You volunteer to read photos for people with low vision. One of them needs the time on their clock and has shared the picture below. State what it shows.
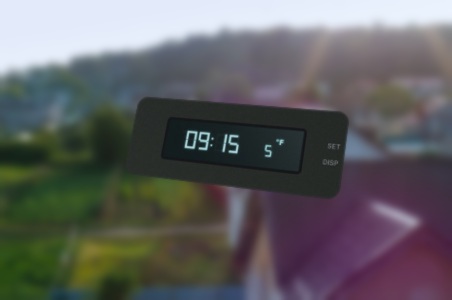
9:15
